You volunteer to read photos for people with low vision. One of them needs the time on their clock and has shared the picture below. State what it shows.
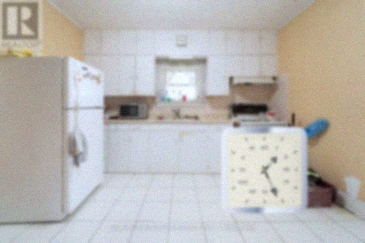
1:26
